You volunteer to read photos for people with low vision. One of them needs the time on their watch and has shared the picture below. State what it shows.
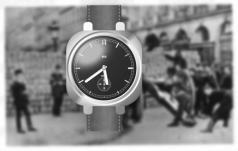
5:39
